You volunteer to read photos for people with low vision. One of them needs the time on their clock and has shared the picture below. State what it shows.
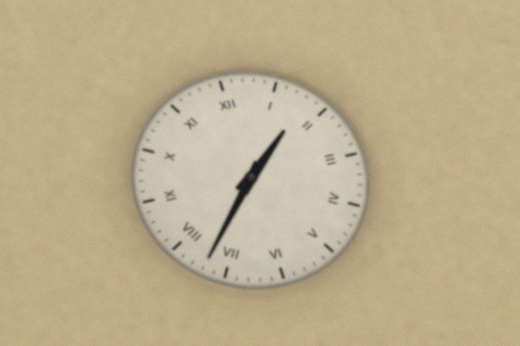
1:37
